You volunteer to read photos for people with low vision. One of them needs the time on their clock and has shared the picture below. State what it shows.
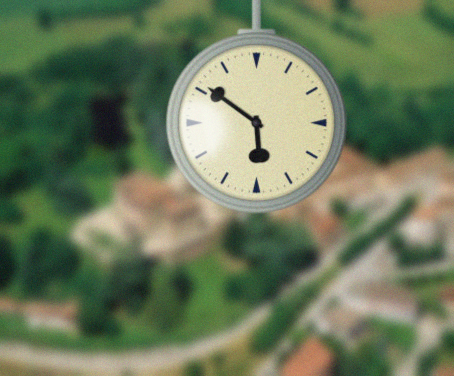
5:51
